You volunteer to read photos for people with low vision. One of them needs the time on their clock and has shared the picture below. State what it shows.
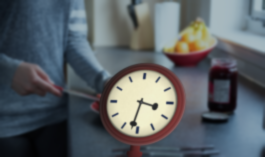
3:32
